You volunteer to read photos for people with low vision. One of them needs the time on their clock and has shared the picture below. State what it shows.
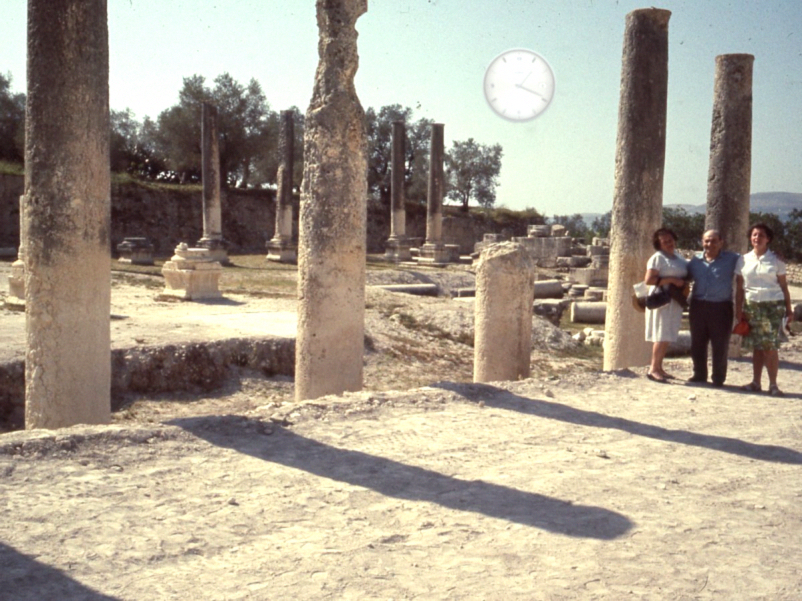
1:19
